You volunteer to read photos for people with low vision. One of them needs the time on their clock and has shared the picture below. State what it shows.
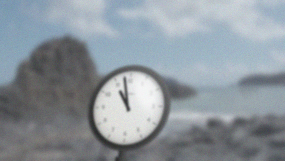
10:58
